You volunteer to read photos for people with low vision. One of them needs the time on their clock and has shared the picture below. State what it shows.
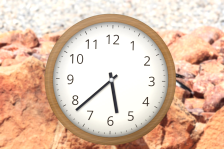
5:38
